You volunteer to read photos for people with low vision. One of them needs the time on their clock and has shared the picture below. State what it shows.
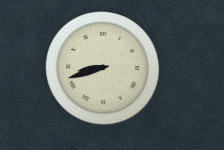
8:42
